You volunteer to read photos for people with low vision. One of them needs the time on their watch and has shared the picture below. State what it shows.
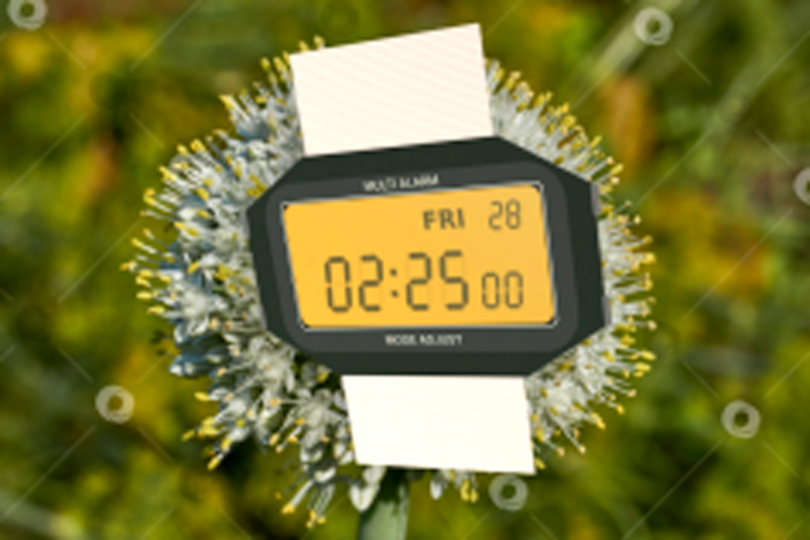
2:25:00
